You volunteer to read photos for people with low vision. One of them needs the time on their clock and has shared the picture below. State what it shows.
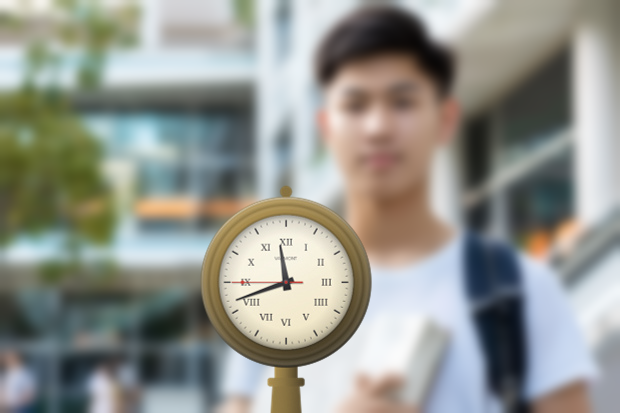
11:41:45
